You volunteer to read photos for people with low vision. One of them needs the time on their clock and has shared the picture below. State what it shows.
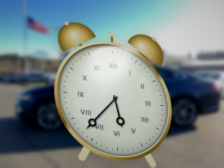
5:37
